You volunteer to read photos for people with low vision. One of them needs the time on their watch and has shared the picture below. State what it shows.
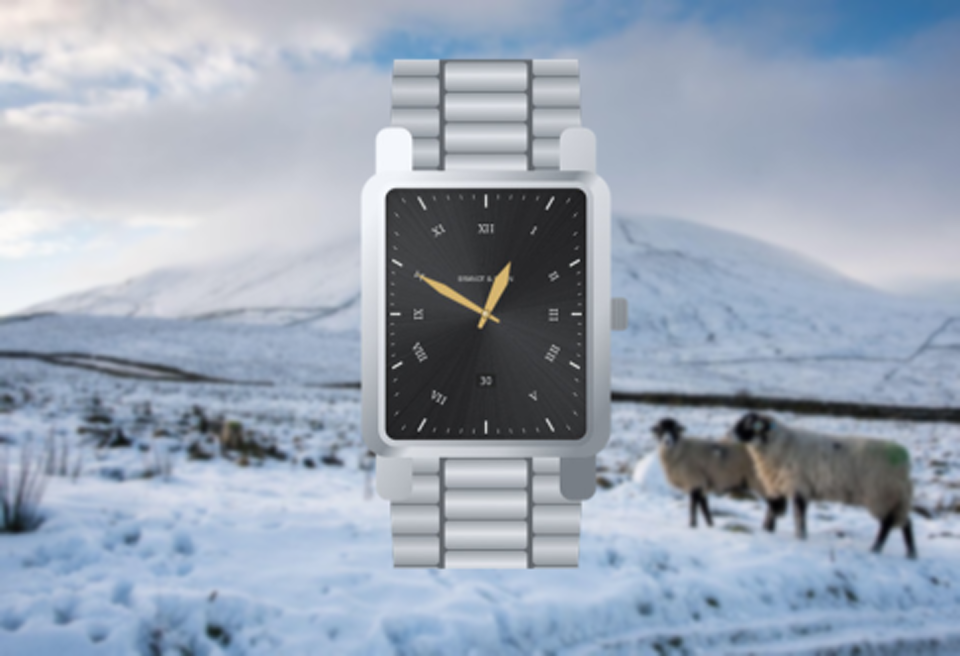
12:50
